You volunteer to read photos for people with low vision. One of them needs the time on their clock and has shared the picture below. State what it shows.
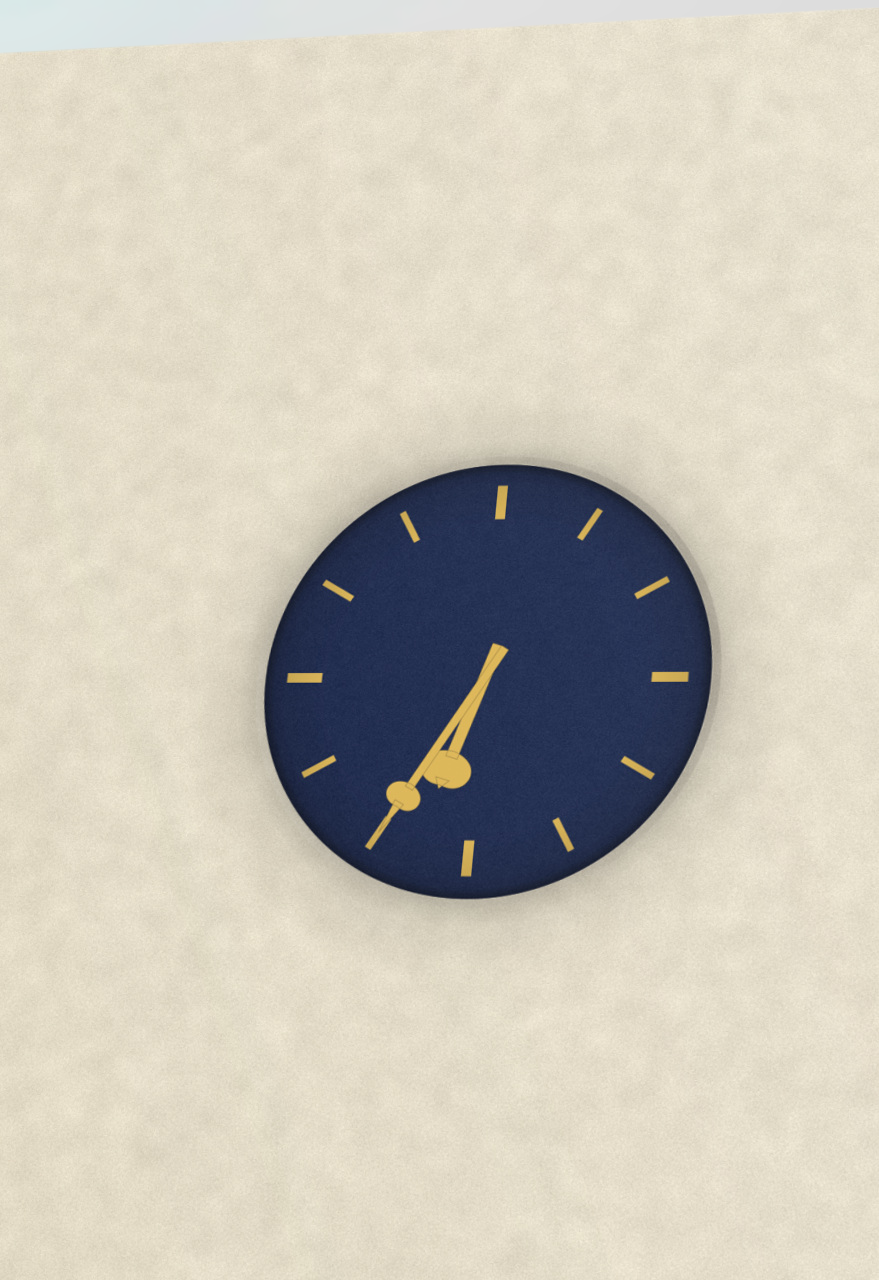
6:35
